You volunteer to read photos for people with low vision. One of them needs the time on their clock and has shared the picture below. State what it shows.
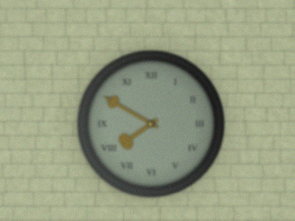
7:50
